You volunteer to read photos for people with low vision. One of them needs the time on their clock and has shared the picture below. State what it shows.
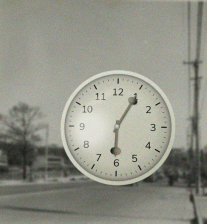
6:05
